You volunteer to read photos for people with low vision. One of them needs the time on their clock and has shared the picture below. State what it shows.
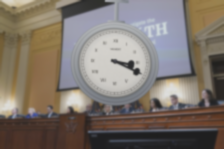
3:19
